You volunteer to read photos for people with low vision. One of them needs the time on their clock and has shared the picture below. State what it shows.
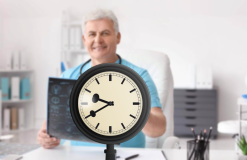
9:40
